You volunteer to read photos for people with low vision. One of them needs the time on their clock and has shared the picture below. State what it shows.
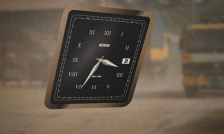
3:34
